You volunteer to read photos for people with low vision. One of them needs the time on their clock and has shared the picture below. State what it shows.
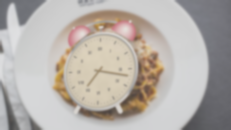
7:17
